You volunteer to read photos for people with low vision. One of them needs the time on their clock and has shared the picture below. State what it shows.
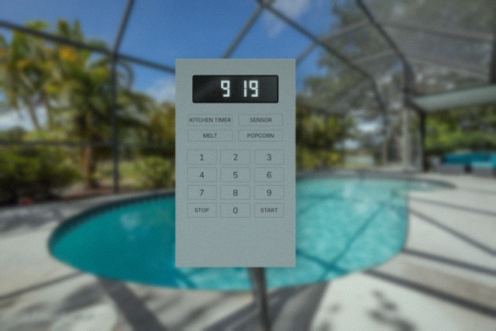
9:19
